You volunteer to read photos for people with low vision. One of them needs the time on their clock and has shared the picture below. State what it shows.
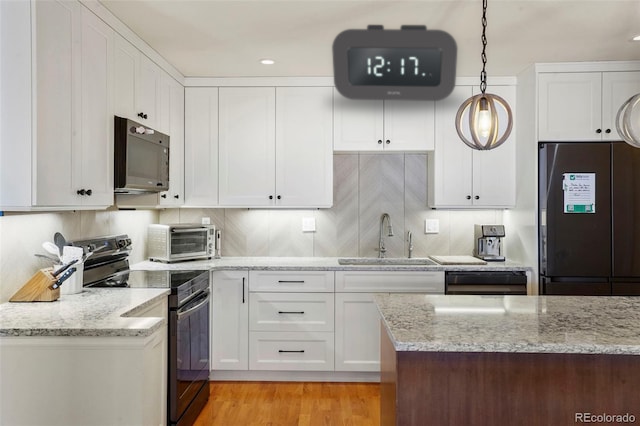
12:17
